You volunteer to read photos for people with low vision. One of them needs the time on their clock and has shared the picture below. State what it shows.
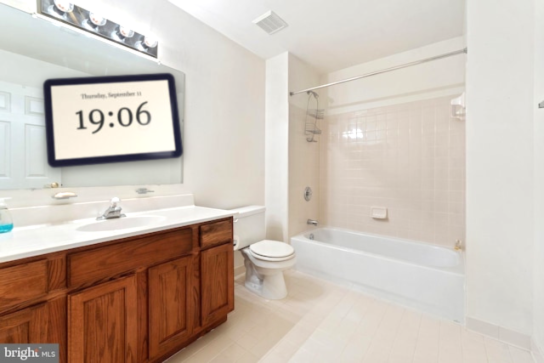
19:06
